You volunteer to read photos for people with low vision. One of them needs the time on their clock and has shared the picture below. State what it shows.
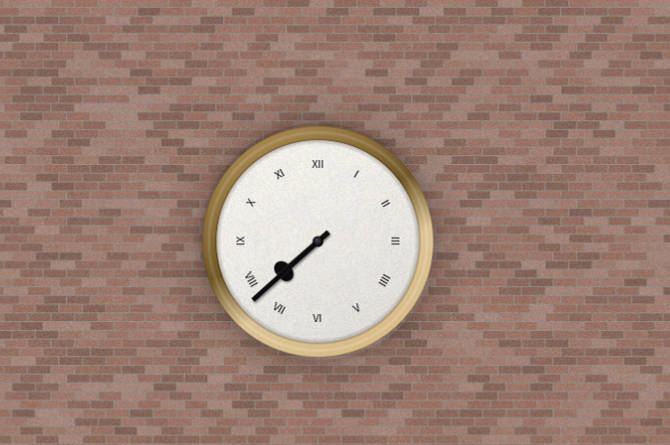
7:38
